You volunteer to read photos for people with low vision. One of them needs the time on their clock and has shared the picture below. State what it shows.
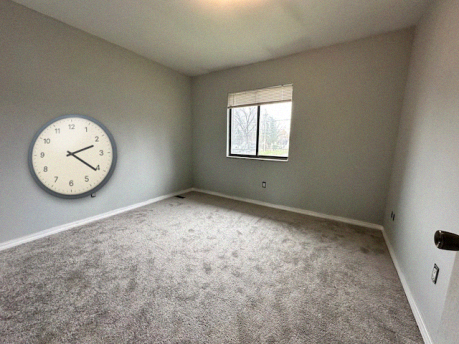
2:21
